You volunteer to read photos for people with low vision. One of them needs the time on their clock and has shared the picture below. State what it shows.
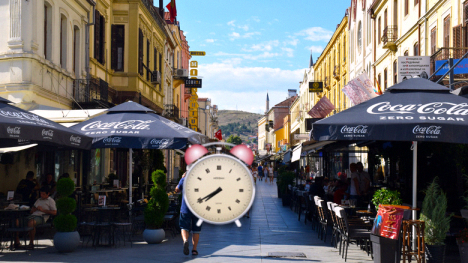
7:40
